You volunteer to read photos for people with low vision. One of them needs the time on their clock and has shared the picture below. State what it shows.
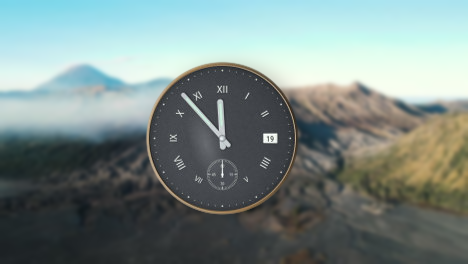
11:53
